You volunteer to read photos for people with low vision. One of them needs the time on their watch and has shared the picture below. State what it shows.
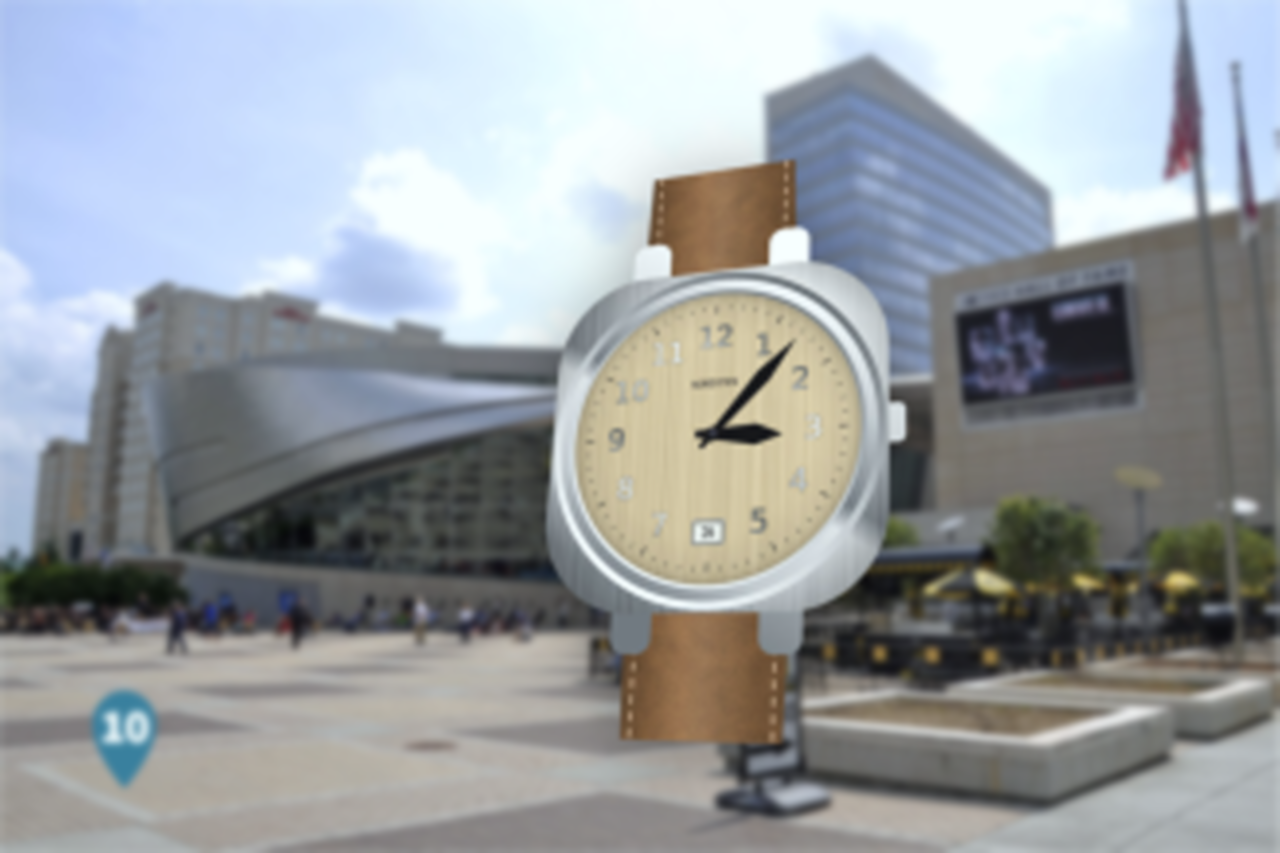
3:07
